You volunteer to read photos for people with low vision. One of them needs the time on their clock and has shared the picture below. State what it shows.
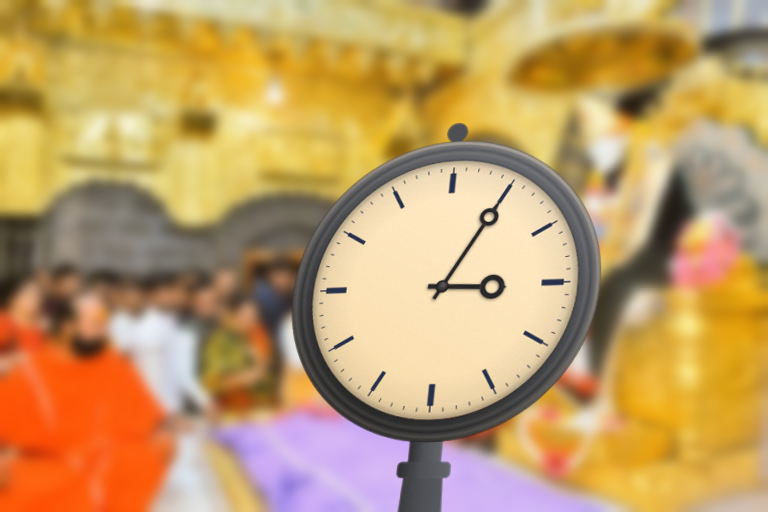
3:05
